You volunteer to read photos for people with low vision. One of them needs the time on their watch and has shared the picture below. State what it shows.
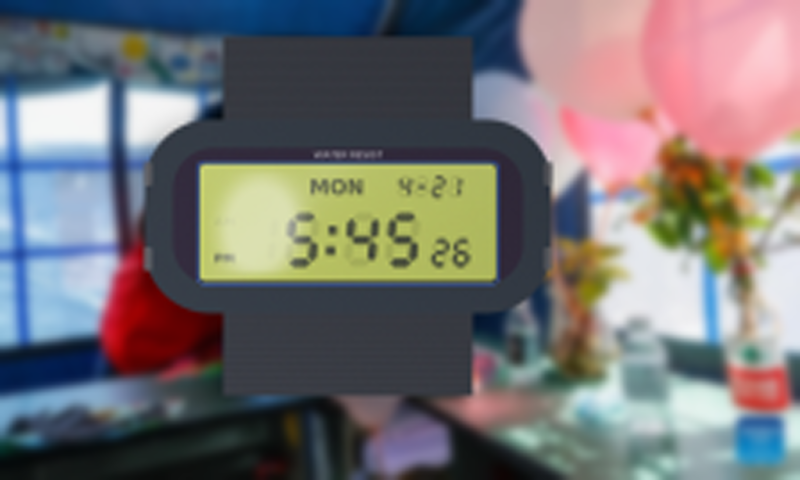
5:45:26
